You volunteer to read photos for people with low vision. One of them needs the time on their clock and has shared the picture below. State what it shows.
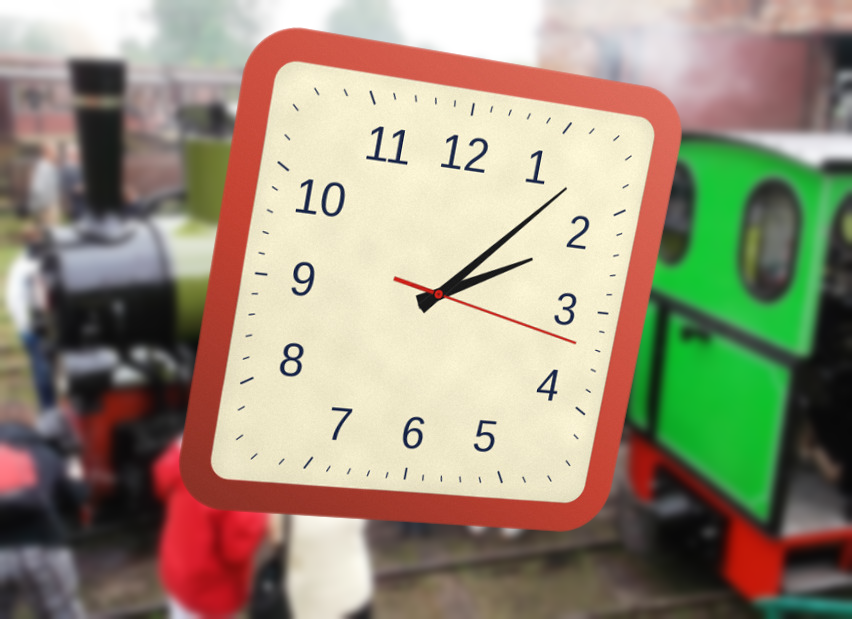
2:07:17
